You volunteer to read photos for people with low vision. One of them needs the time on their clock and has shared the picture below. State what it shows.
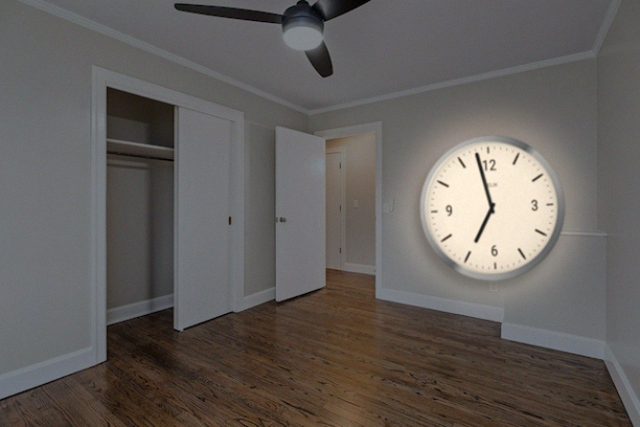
6:58
